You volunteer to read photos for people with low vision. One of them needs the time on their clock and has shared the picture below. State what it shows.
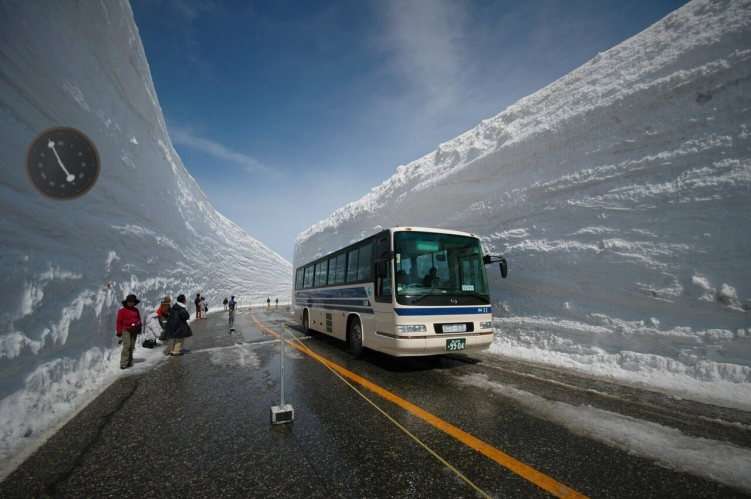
4:56
